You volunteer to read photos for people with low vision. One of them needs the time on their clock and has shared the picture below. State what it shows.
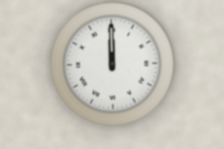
12:00
